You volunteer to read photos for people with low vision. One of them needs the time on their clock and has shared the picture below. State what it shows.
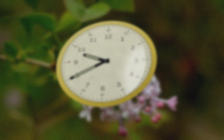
9:40
